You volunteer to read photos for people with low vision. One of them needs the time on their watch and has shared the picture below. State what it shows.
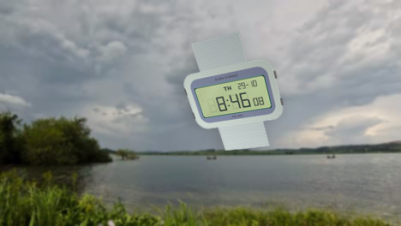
8:46:08
